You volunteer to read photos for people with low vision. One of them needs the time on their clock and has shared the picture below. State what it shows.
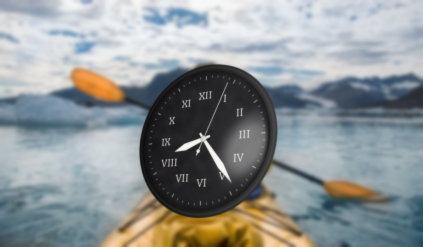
8:24:04
